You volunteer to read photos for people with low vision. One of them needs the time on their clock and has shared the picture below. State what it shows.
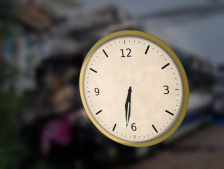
6:32
